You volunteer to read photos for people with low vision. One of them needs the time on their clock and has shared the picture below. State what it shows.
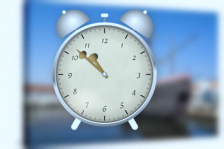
10:52
